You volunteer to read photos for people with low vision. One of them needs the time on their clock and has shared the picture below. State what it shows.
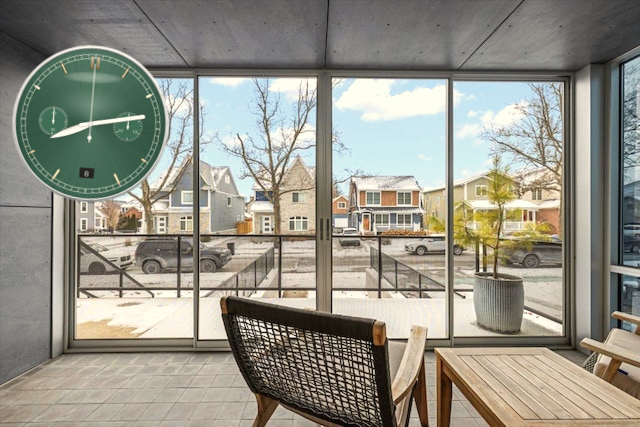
8:13
